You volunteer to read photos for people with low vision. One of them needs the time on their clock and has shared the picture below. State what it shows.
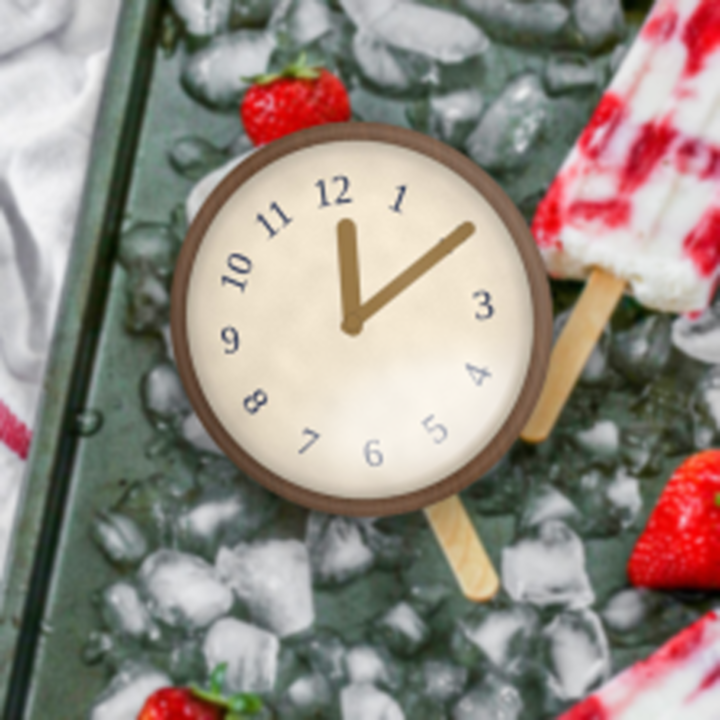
12:10
